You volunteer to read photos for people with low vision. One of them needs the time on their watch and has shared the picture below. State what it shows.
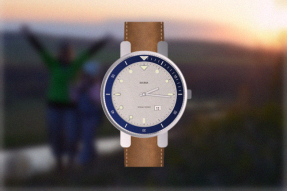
2:16
